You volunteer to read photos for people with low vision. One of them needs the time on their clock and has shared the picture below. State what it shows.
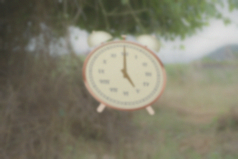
5:00
